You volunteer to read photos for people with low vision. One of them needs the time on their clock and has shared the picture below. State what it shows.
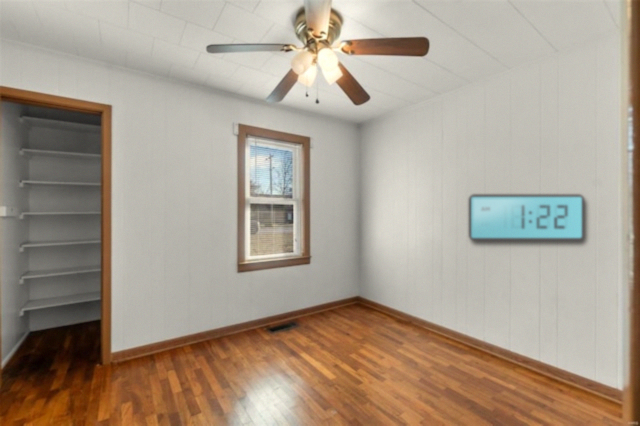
1:22
